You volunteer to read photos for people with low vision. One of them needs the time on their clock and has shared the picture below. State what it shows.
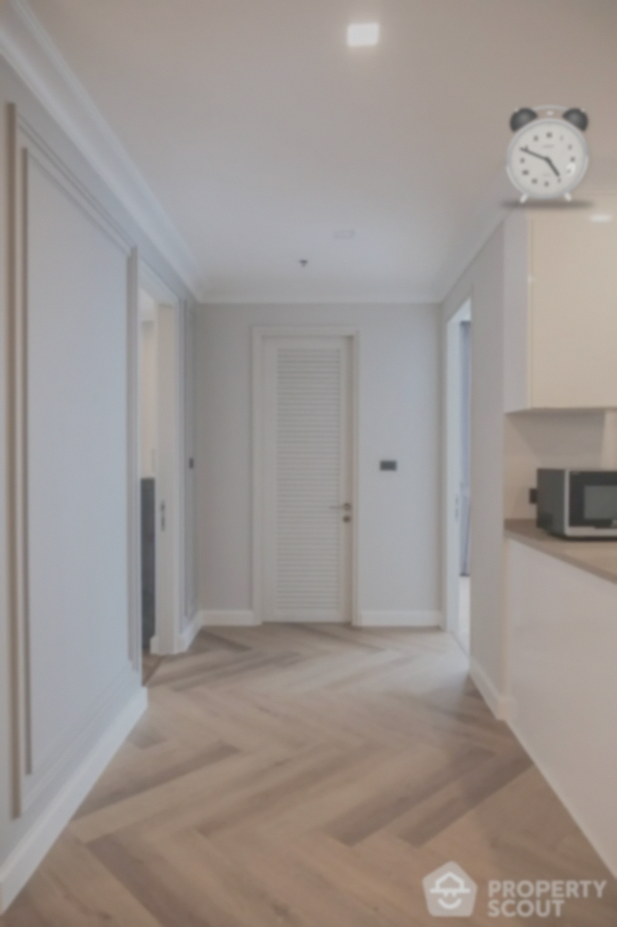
4:49
